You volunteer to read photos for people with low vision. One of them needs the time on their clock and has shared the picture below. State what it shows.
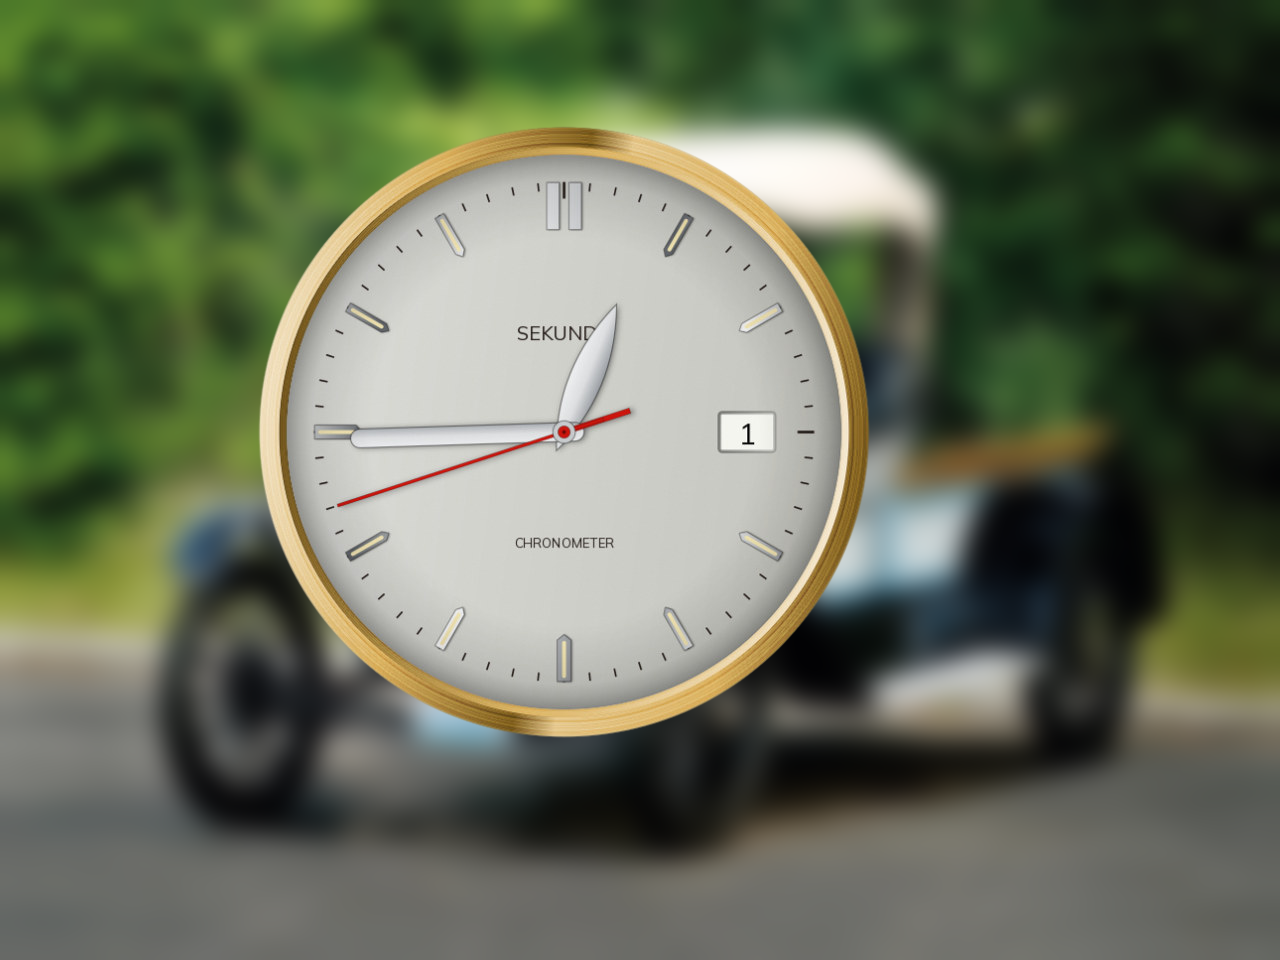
12:44:42
